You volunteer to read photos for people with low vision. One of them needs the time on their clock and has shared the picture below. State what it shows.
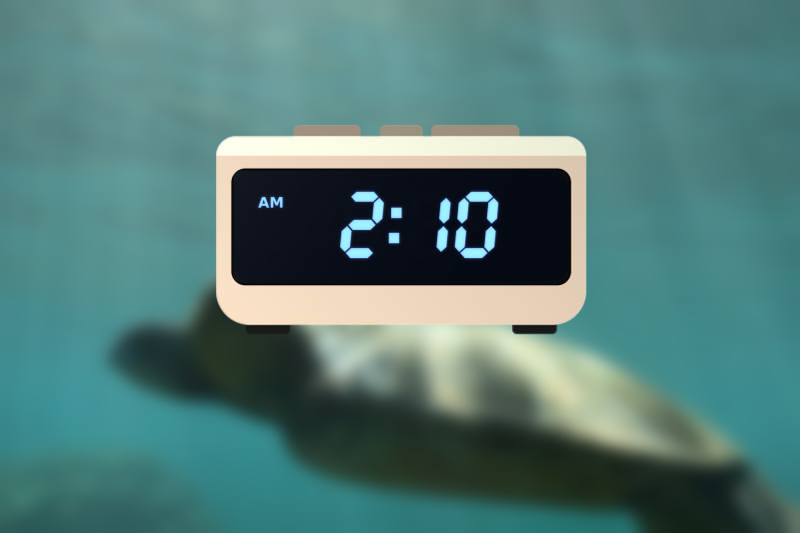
2:10
